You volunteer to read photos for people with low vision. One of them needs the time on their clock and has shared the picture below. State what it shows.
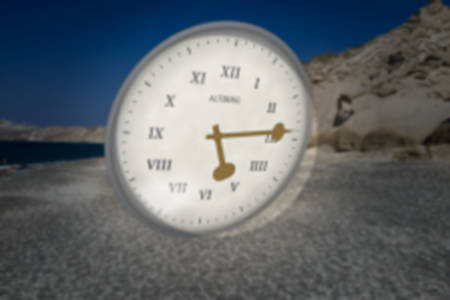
5:14
